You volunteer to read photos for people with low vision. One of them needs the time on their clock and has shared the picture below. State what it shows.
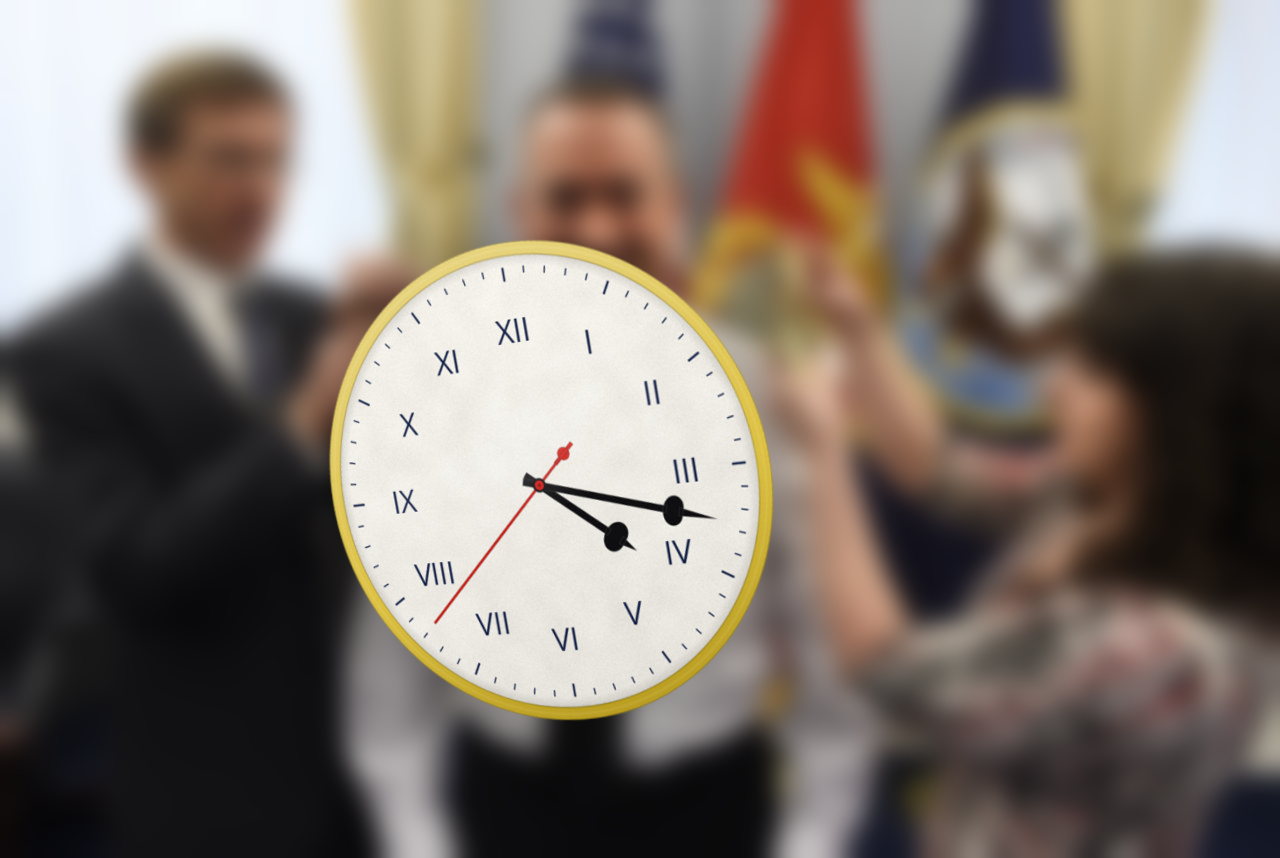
4:17:38
